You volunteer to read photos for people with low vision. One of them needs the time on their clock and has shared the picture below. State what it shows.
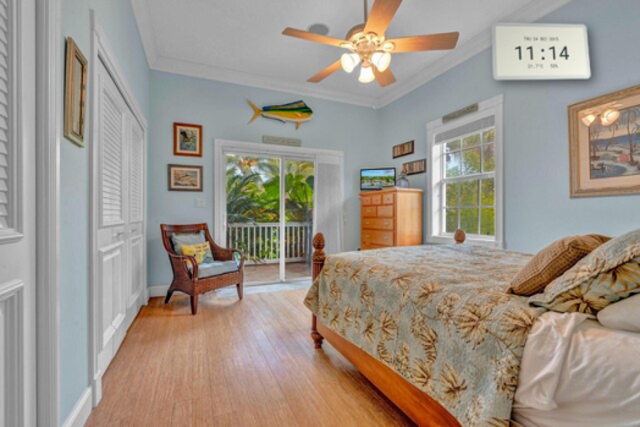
11:14
